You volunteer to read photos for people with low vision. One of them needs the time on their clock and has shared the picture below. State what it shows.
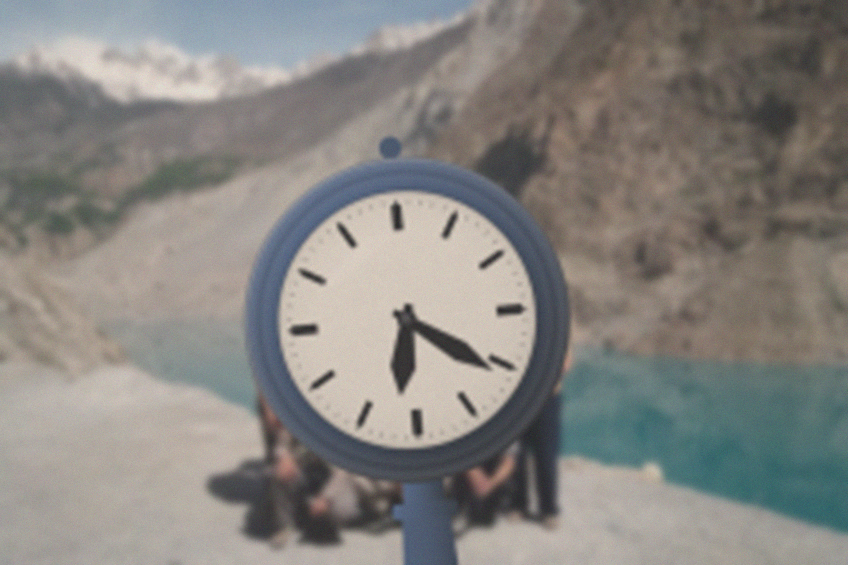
6:21
